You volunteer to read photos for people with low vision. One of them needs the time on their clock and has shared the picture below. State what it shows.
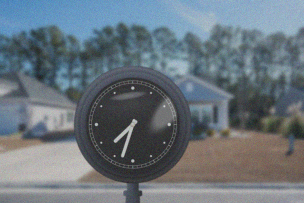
7:33
